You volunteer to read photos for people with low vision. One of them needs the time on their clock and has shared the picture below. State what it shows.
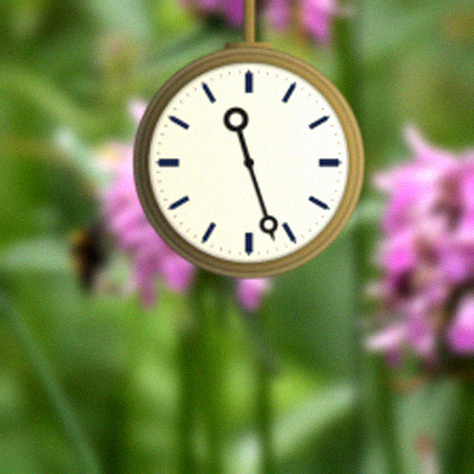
11:27
